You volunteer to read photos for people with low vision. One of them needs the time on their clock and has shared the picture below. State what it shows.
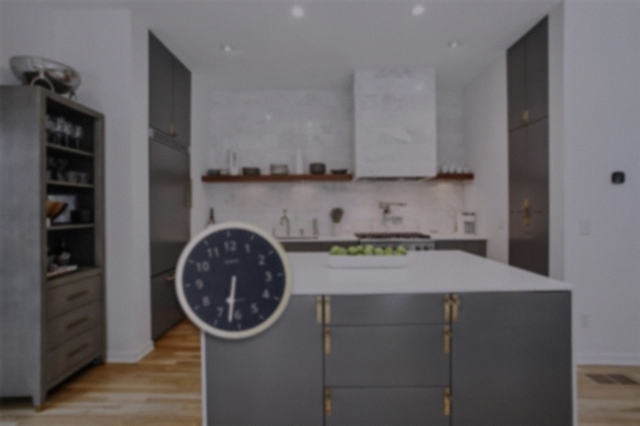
6:32
